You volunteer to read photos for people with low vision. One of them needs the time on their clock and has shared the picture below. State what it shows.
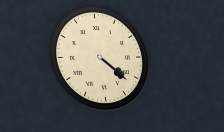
4:22
